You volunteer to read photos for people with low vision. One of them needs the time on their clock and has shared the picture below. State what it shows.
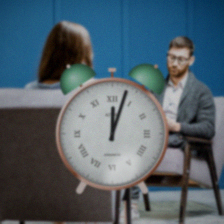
12:03
